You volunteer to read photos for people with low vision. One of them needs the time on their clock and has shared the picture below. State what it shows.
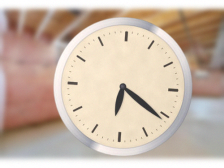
6:21
